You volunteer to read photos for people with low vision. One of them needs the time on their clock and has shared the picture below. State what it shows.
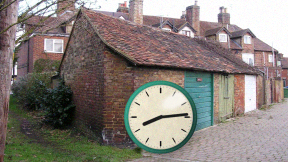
8:14
